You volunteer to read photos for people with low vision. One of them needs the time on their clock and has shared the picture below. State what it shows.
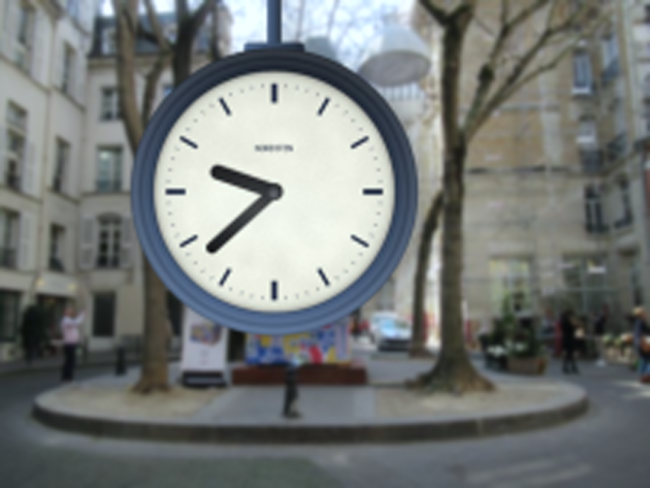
9:38
